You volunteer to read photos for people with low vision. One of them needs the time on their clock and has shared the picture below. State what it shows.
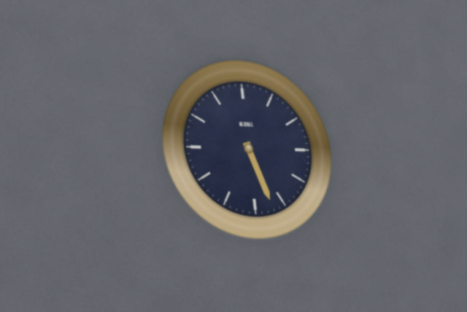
5:27
